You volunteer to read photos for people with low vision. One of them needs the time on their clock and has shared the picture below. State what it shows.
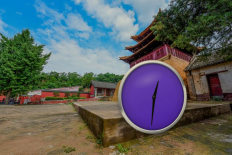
12:31
